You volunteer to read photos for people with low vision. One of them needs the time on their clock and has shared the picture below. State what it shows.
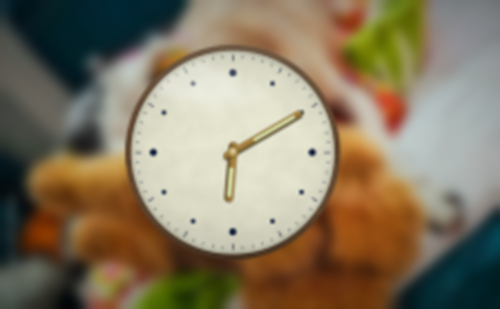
6:10
